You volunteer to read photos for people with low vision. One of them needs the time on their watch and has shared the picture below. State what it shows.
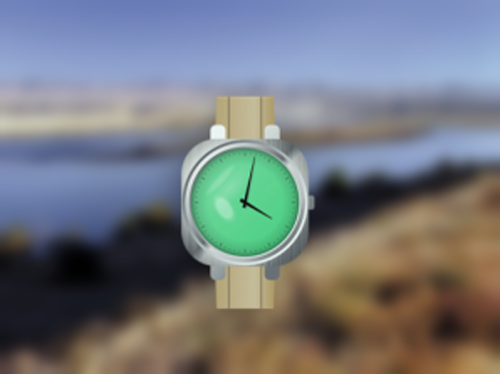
4:02
